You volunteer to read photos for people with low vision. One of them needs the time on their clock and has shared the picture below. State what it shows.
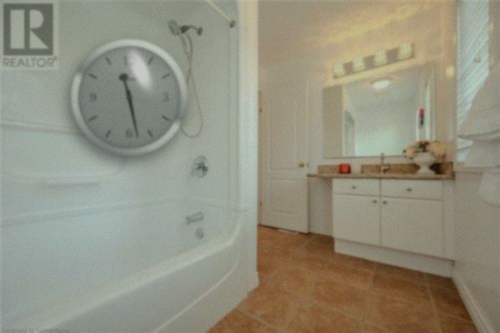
11:28
